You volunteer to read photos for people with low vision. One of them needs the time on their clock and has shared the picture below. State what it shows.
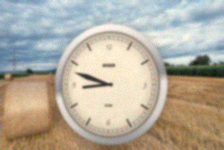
8:48
